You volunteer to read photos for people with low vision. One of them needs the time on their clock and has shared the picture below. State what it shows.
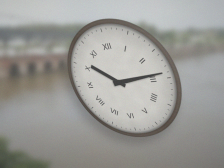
10:14
